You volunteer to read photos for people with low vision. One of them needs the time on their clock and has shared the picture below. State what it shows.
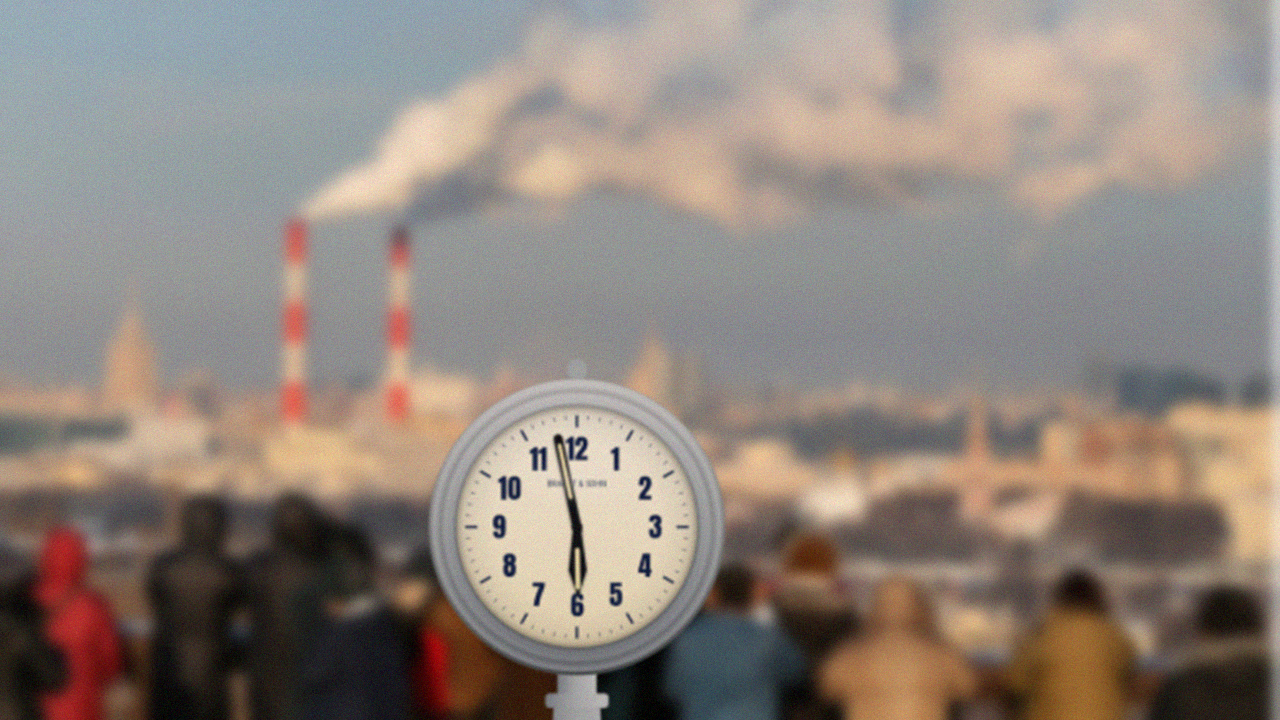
5:58
